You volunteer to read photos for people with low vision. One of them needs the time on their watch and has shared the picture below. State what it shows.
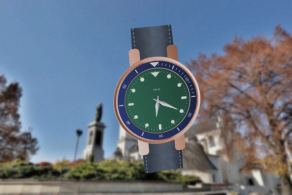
6:20
